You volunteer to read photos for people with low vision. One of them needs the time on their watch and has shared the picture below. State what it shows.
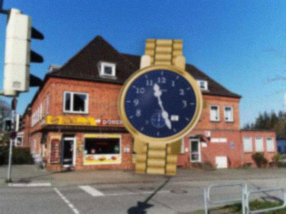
11:26
